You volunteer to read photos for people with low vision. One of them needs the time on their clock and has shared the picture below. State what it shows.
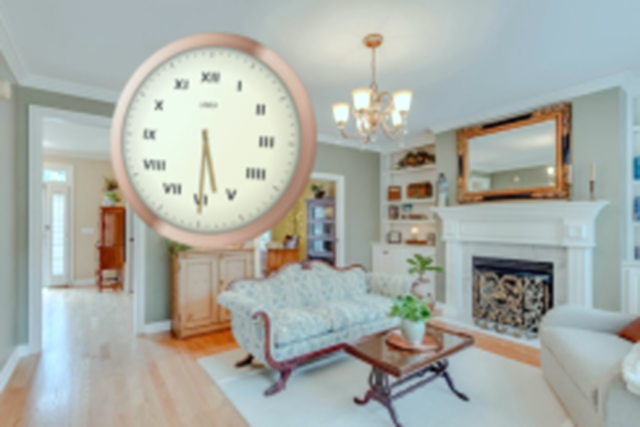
5:30
